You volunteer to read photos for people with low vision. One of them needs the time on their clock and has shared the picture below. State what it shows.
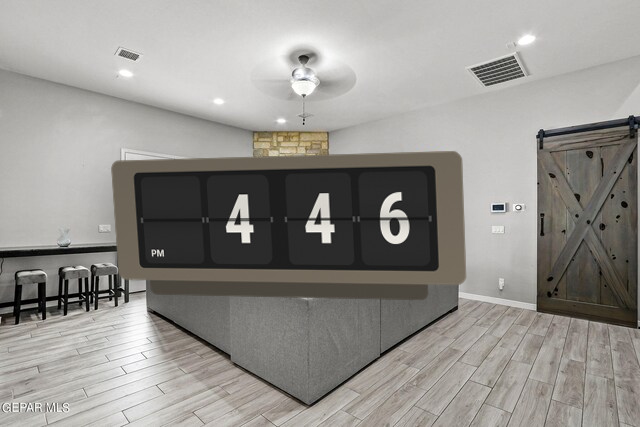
4:46
